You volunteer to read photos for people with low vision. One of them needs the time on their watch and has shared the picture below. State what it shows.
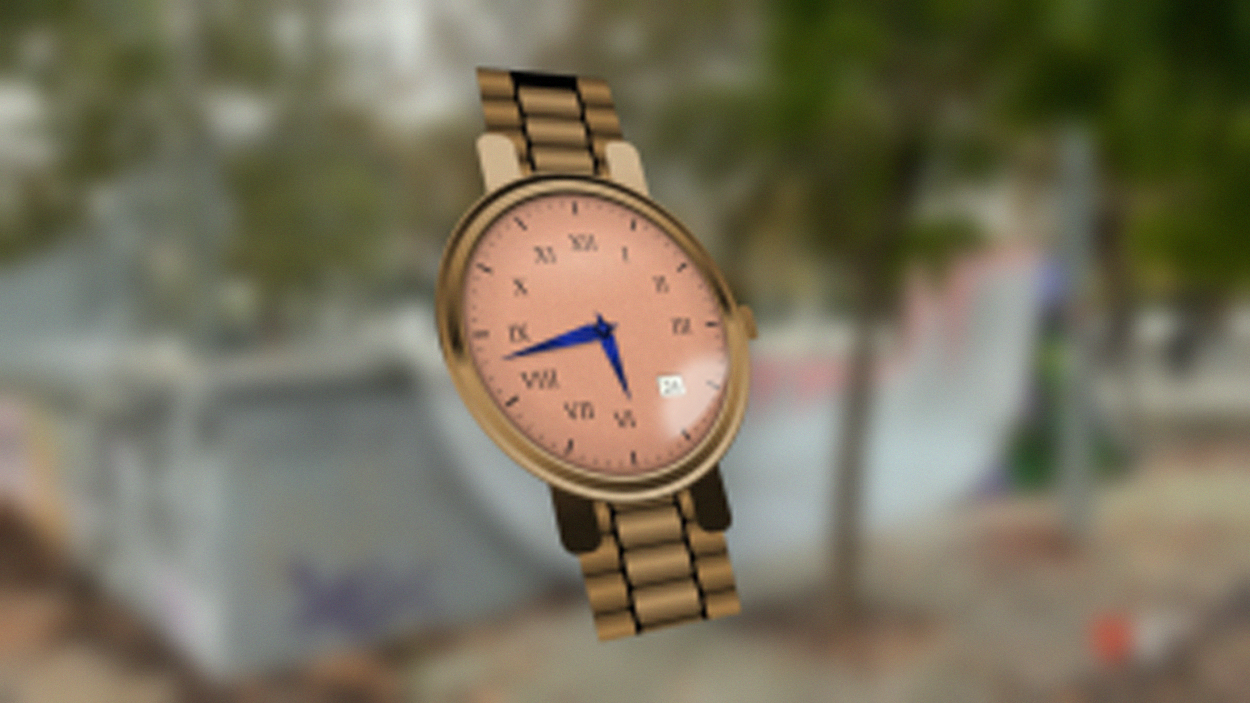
5:43
